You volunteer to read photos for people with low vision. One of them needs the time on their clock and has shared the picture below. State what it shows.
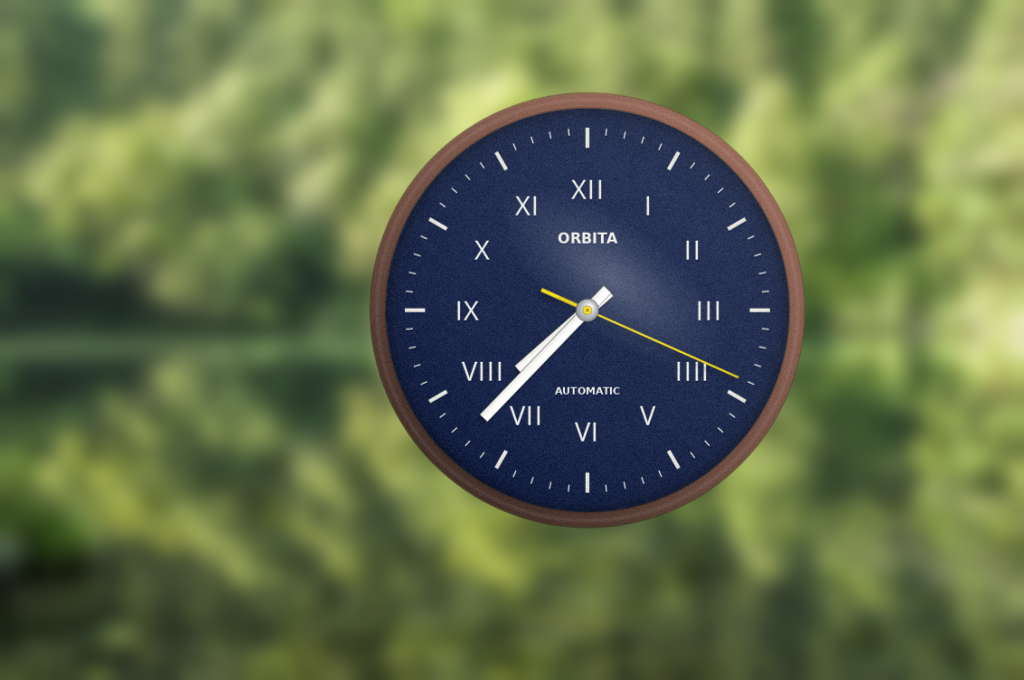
7:37:19
